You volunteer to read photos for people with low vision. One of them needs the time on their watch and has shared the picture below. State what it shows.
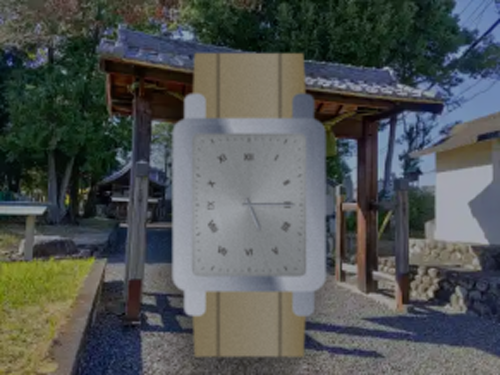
5:15
